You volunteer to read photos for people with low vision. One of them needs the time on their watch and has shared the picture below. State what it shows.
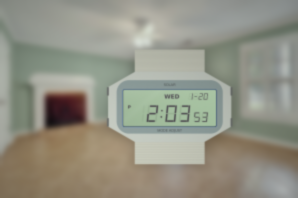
2:03:53
